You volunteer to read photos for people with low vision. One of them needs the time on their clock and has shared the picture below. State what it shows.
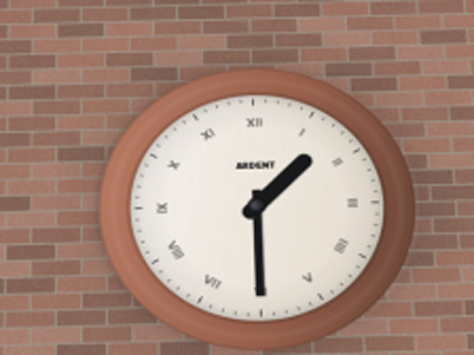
1:30
